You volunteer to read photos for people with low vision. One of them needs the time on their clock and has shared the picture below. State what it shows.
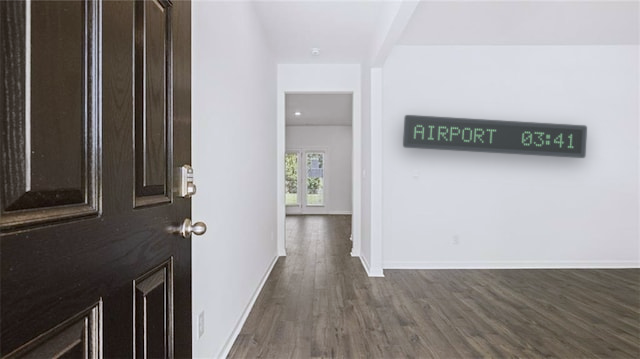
3:41
